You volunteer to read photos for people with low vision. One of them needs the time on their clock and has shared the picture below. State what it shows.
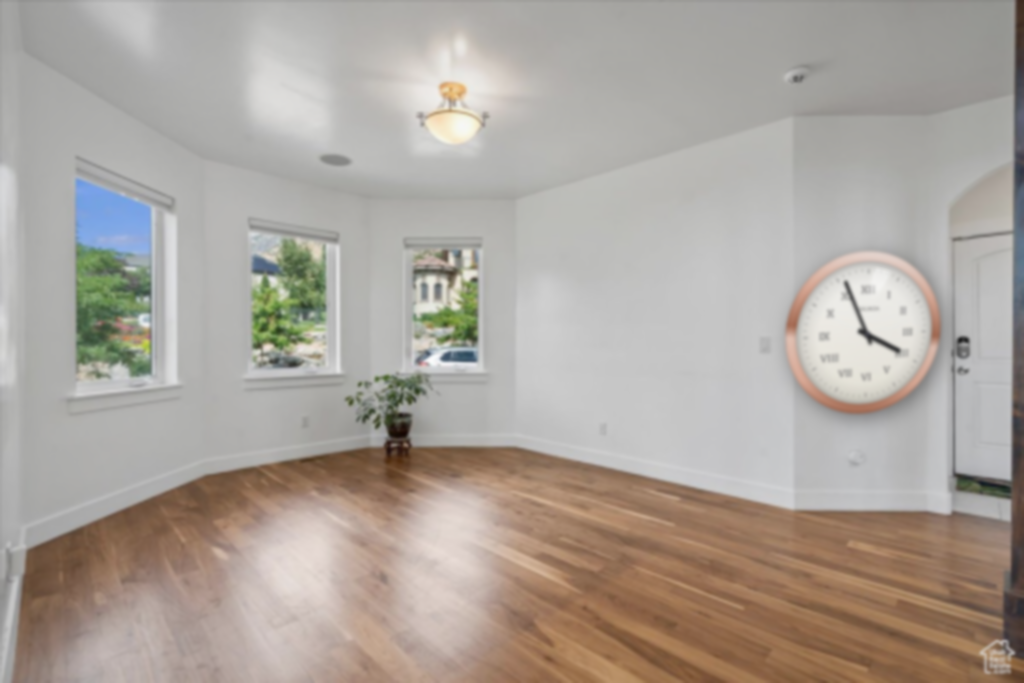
3:56
